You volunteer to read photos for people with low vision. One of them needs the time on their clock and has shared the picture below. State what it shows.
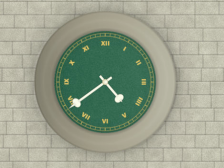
4:39
